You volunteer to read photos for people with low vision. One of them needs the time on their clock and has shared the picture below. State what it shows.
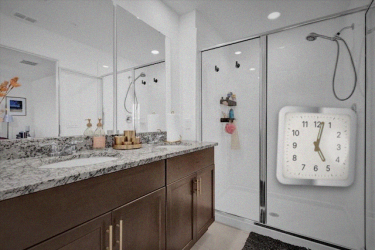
5:02
